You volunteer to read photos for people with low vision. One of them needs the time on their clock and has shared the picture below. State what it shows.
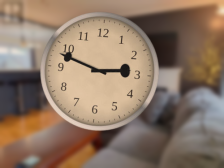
2:48
